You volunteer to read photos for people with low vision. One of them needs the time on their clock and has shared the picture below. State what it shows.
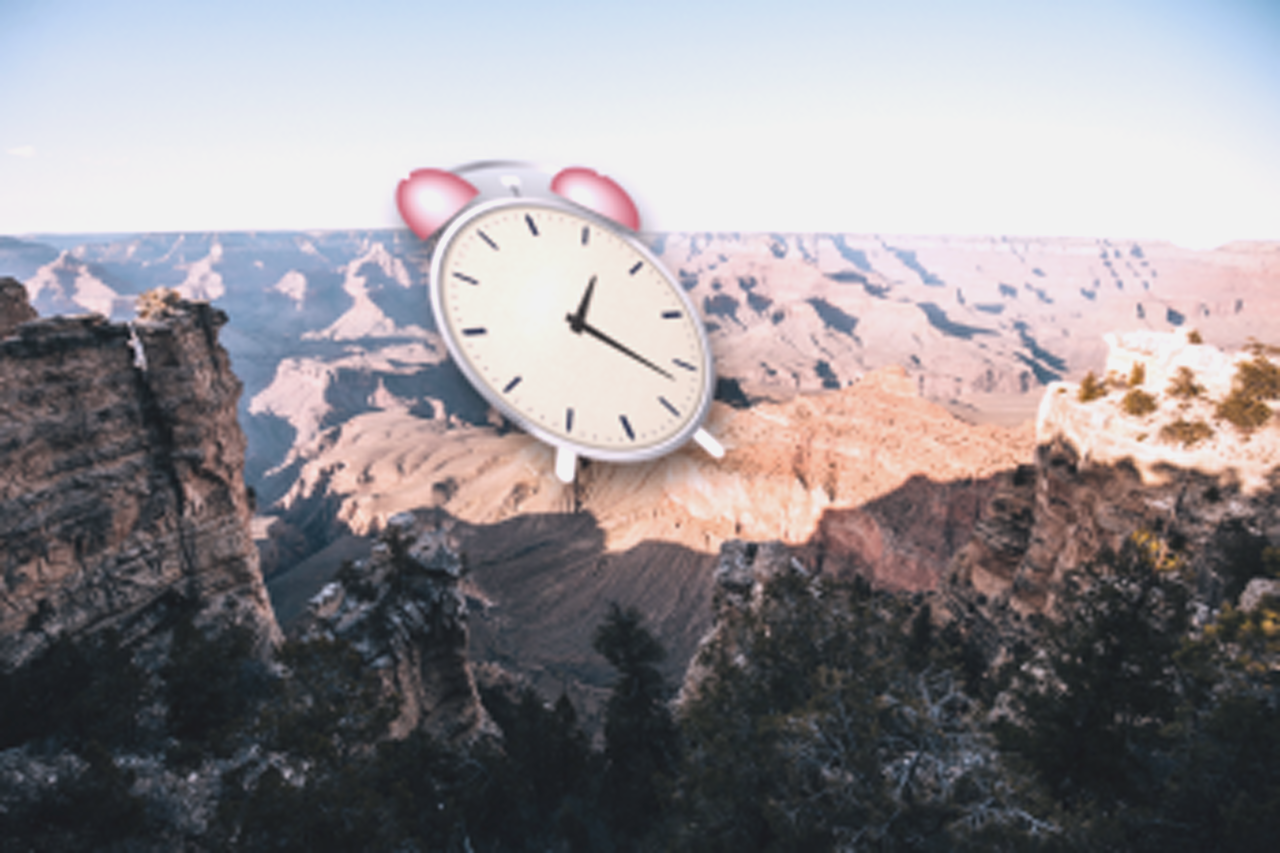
1:22
